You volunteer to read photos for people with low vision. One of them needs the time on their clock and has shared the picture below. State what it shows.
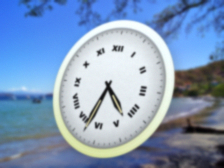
4:33
